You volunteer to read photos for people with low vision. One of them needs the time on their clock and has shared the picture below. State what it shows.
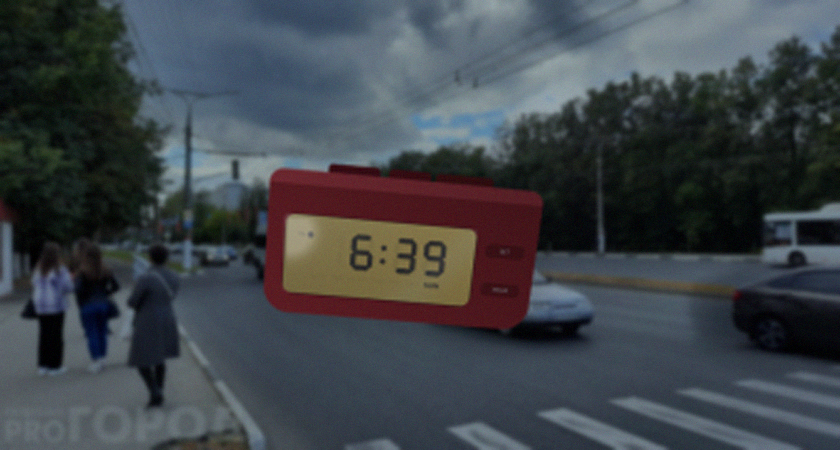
6:39
